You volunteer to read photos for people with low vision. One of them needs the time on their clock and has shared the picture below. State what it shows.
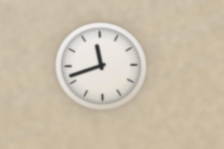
11:42
